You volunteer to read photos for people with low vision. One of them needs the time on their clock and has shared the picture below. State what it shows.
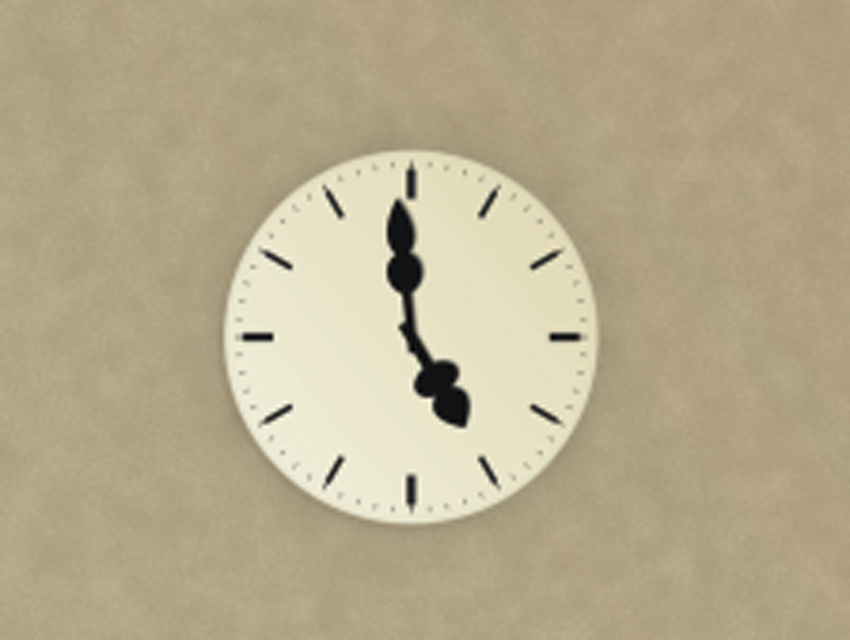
4:59
